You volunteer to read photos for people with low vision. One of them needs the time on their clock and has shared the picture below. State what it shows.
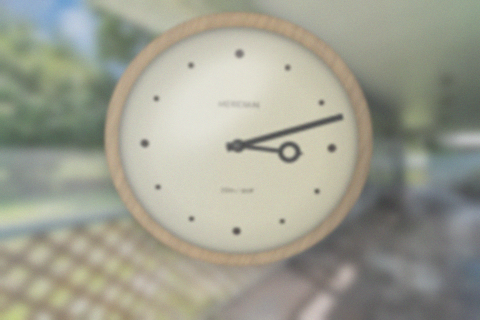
3:12
